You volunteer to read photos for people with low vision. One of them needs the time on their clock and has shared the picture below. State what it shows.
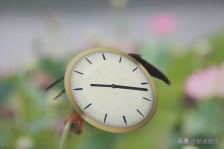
9:17
